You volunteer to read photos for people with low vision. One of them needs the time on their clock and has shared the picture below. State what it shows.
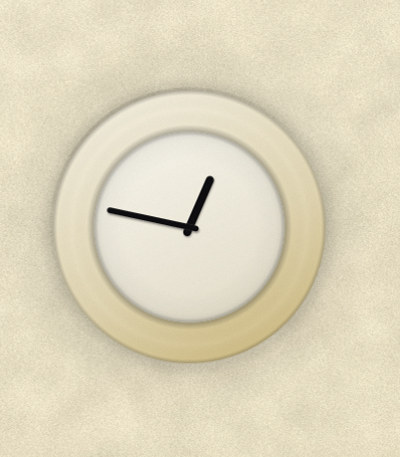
12:47
